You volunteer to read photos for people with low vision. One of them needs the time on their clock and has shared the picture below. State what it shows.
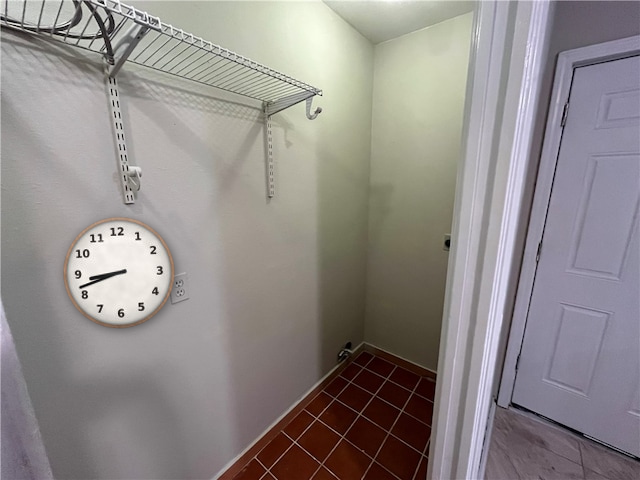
8:42
